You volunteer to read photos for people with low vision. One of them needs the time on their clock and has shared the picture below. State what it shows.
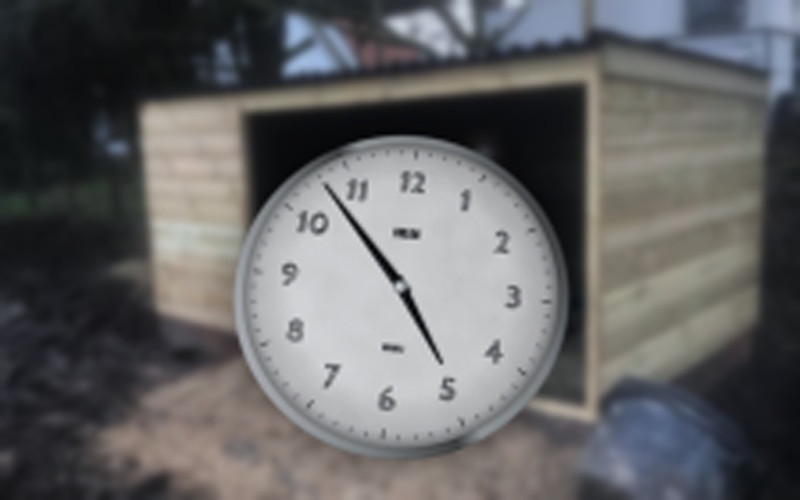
4:53
